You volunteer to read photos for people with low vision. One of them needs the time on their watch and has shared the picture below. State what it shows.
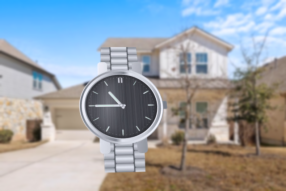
10:45
